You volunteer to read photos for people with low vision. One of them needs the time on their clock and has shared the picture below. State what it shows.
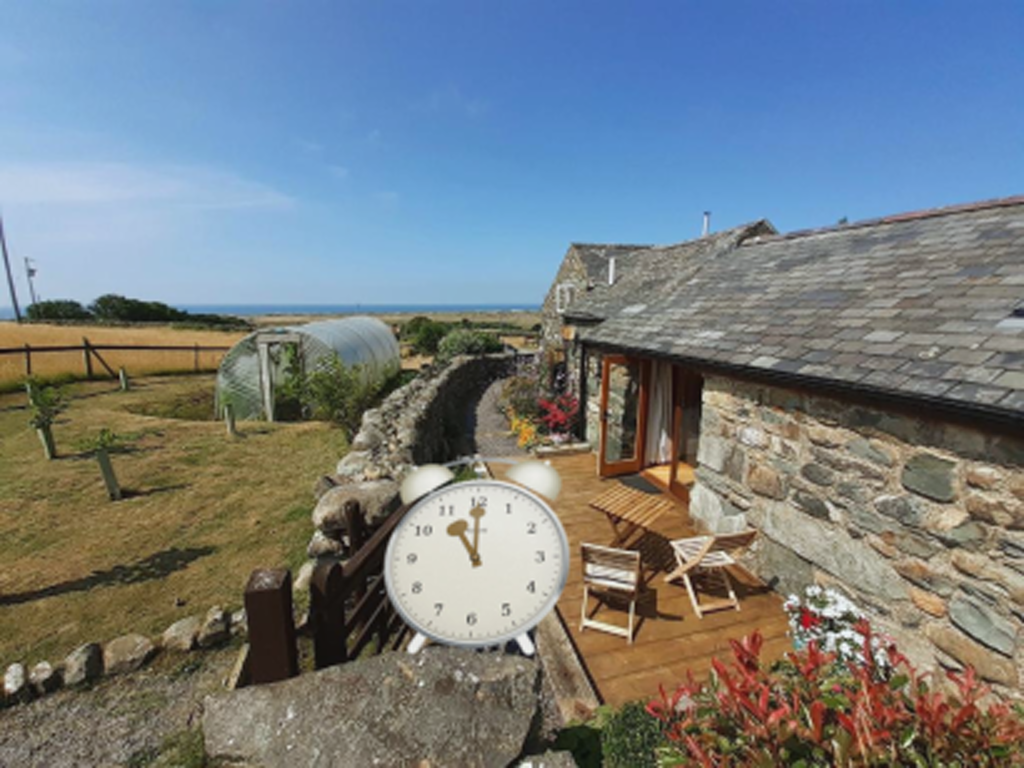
11:00
